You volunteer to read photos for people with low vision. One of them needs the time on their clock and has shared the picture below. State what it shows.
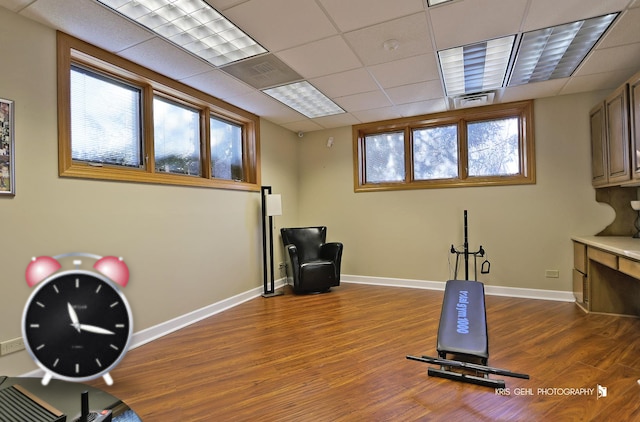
11:17
